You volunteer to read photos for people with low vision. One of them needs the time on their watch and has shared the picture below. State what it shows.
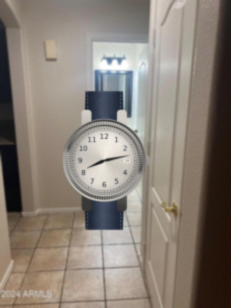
8:13
